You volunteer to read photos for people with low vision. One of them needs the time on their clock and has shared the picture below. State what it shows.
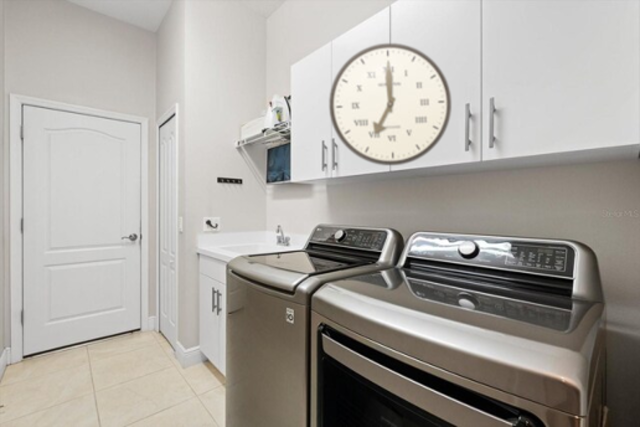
7:00
